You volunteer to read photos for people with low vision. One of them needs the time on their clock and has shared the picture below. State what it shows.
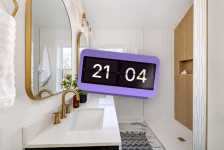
21:04
